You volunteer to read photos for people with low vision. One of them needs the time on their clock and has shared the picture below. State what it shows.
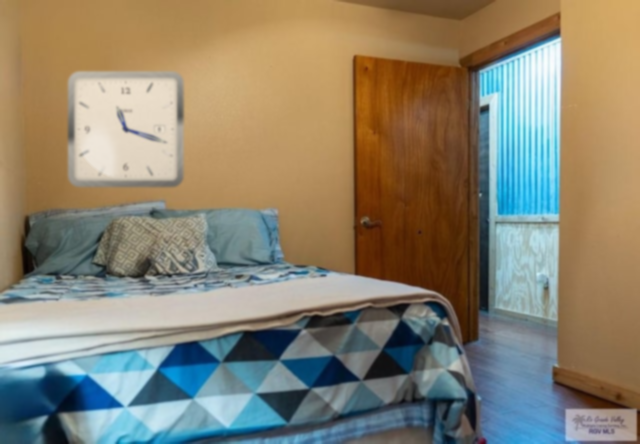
11:18
